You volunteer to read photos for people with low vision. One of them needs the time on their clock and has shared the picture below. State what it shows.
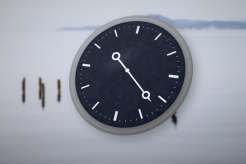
10:22
